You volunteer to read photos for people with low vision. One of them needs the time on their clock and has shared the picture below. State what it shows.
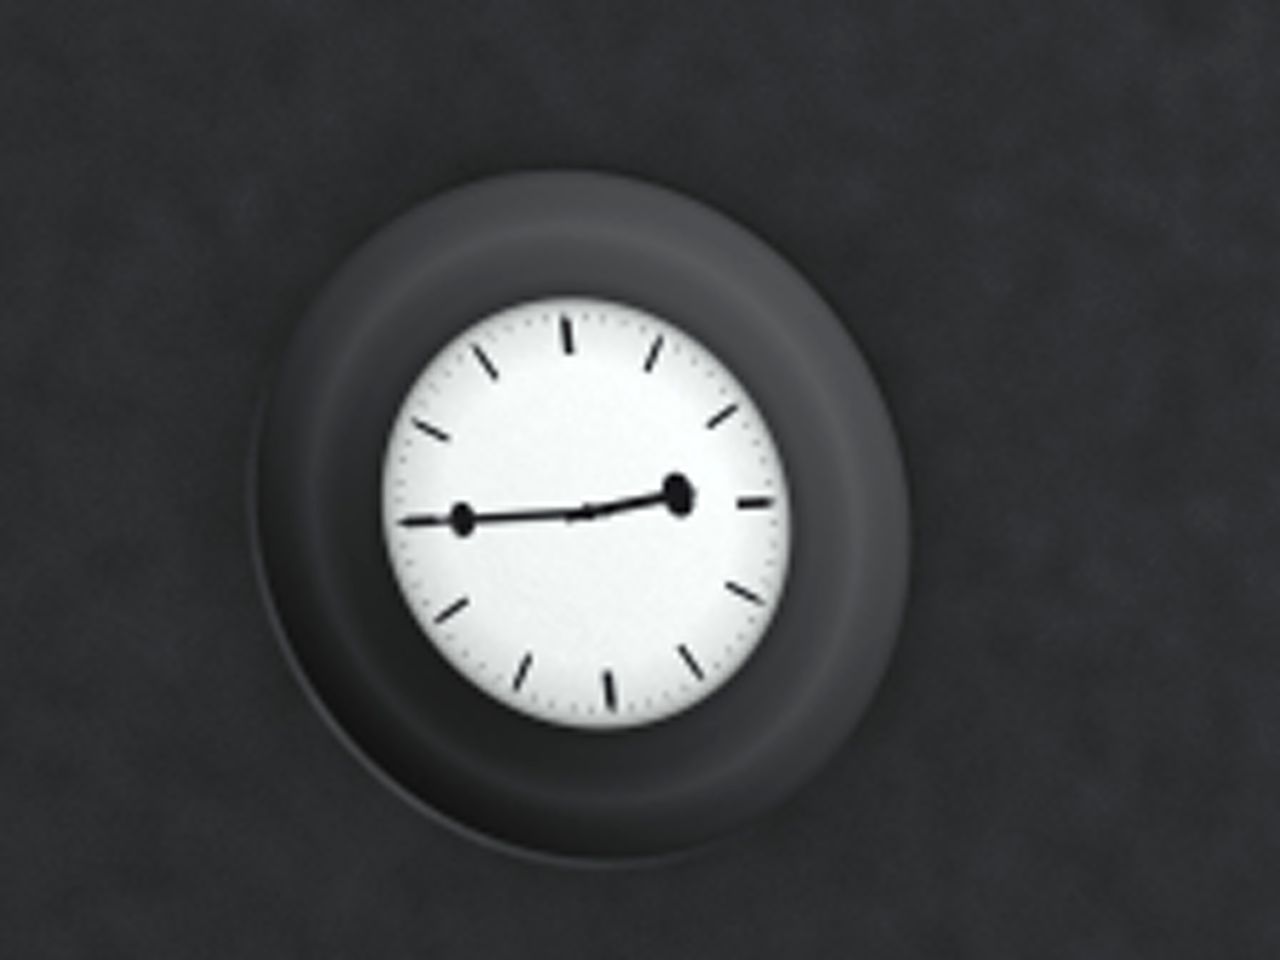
2:45
